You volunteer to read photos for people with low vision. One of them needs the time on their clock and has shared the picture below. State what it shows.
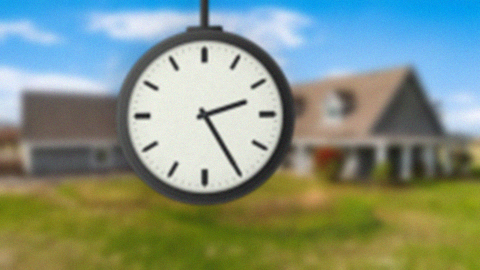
2:25
